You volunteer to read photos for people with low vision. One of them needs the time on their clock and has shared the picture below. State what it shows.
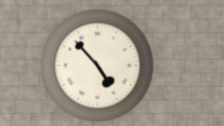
4:53
